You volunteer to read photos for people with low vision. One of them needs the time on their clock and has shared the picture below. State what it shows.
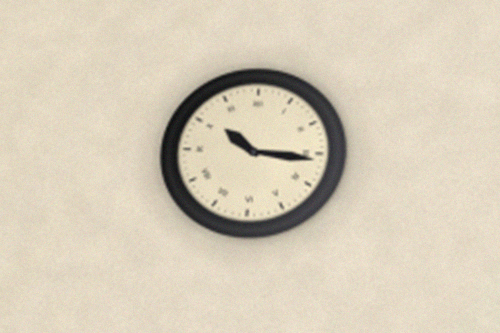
10:16
